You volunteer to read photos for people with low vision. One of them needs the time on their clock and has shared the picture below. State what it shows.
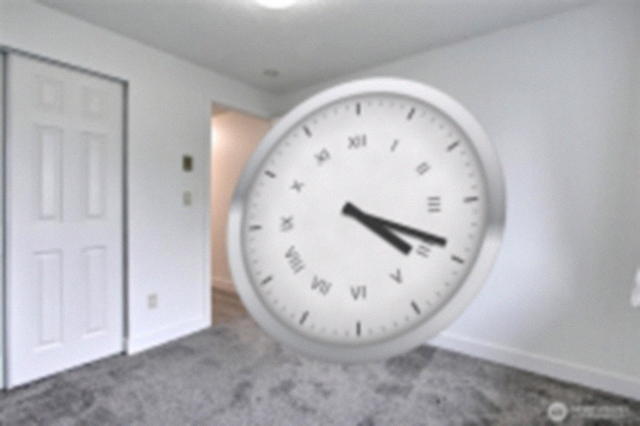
4:19
